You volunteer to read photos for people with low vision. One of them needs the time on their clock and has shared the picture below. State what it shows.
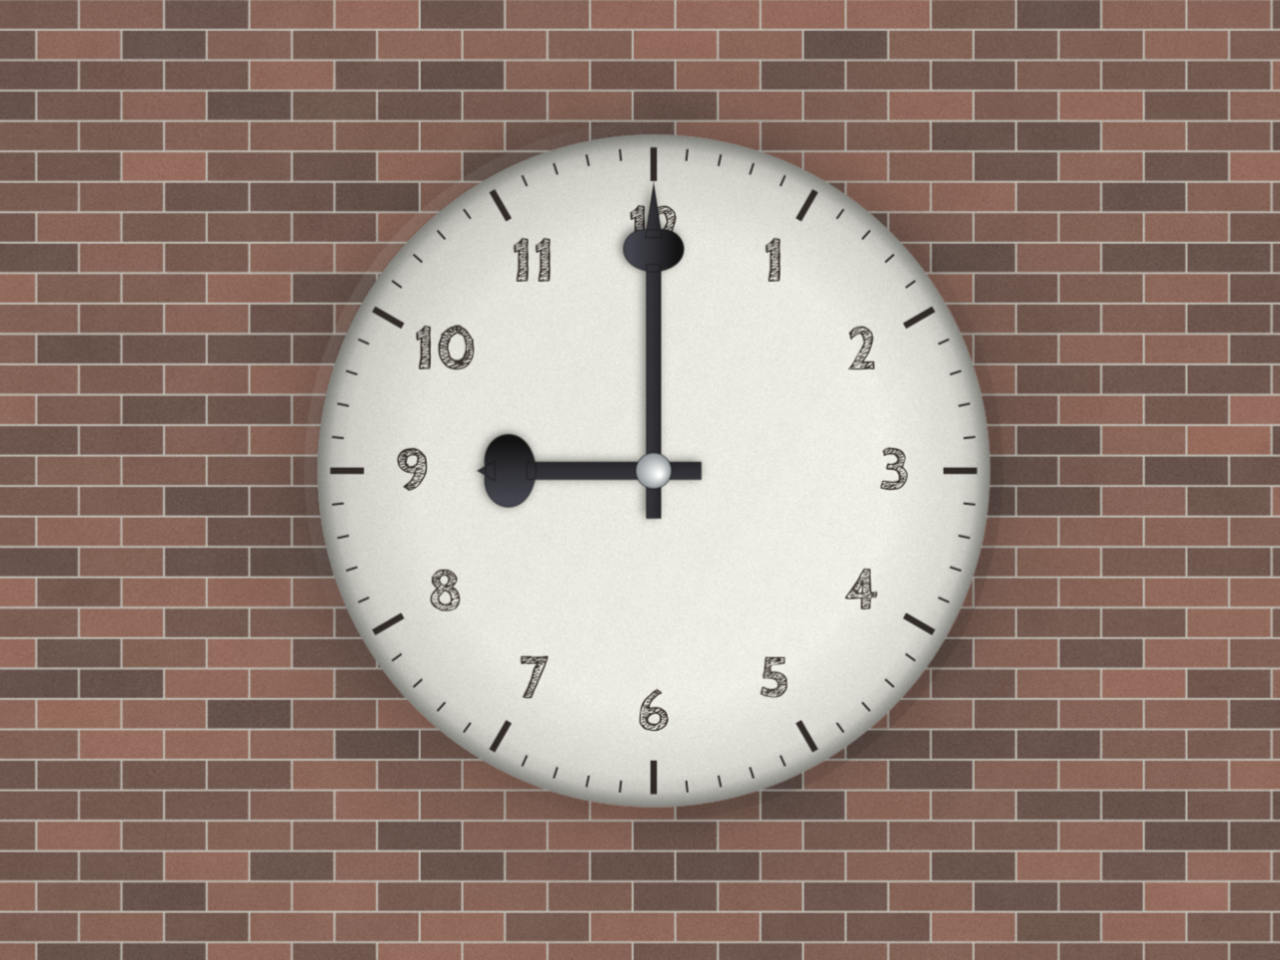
9:00
